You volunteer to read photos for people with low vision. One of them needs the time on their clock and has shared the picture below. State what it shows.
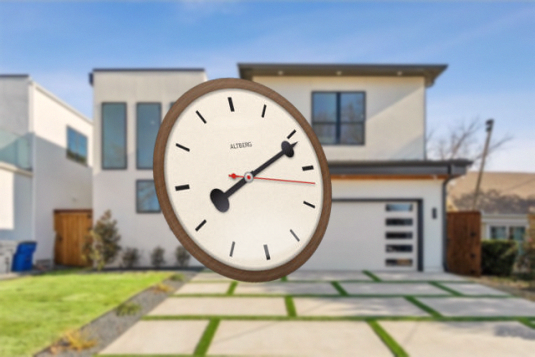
8:11:17
